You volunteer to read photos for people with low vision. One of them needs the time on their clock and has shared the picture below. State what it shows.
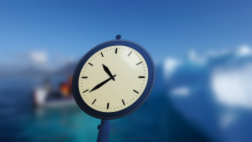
10:39
